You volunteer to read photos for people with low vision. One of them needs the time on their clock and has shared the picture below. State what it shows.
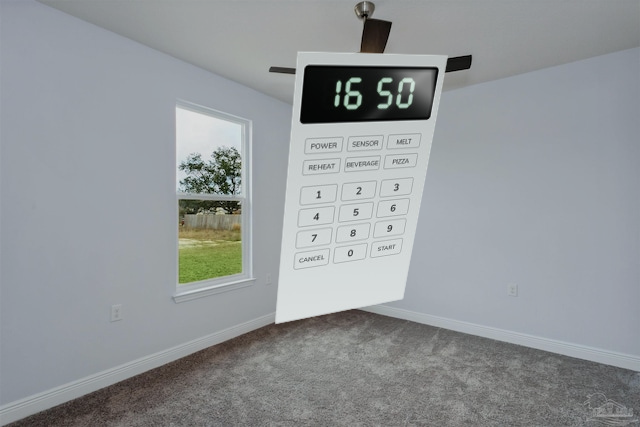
16:50
